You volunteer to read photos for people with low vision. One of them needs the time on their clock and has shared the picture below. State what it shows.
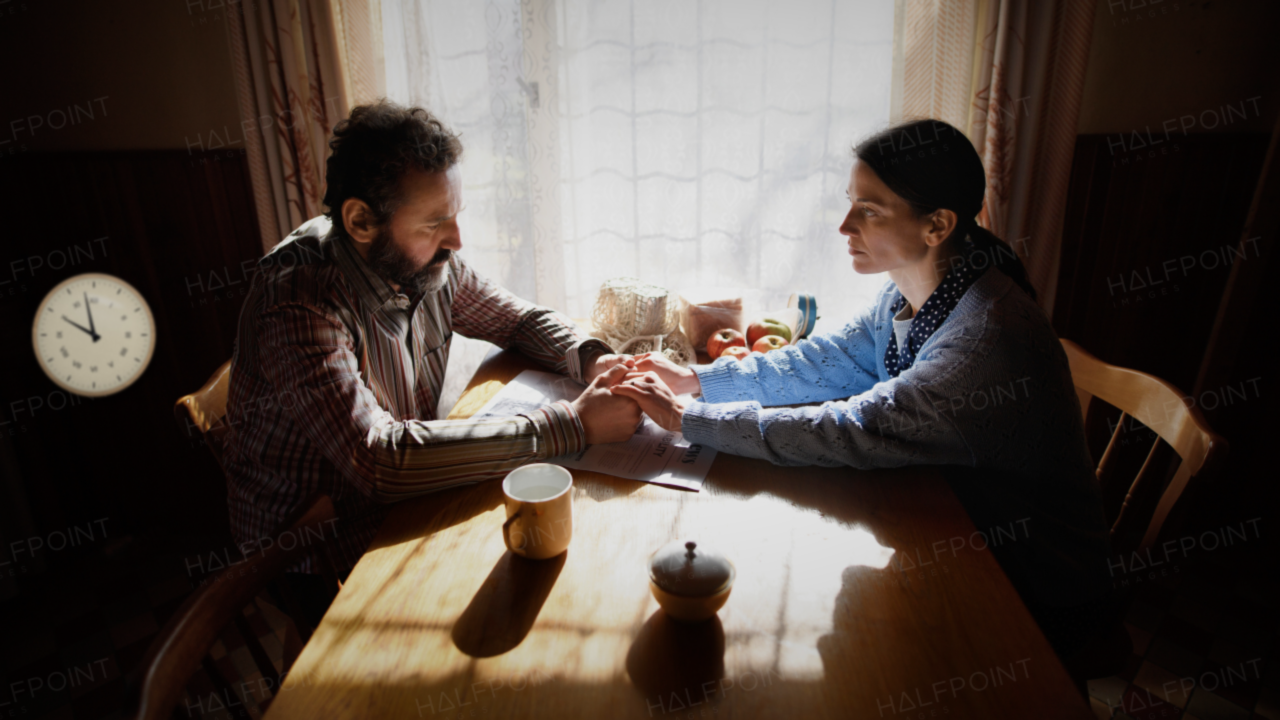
9:58
